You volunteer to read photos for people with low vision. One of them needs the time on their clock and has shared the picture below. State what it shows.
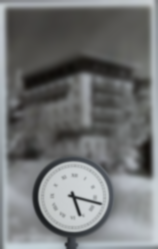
5:17
